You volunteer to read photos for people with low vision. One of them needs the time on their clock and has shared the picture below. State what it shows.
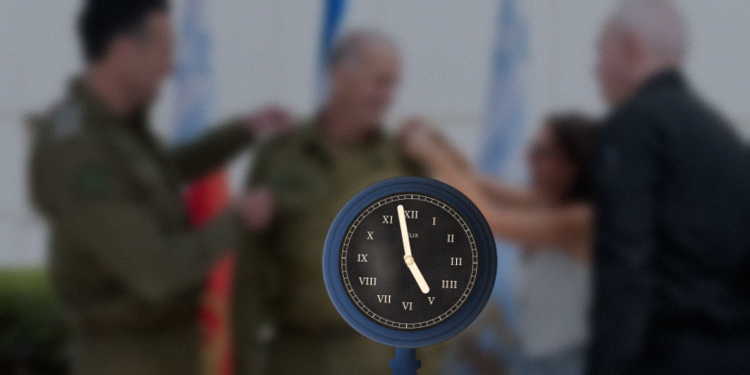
4:58
